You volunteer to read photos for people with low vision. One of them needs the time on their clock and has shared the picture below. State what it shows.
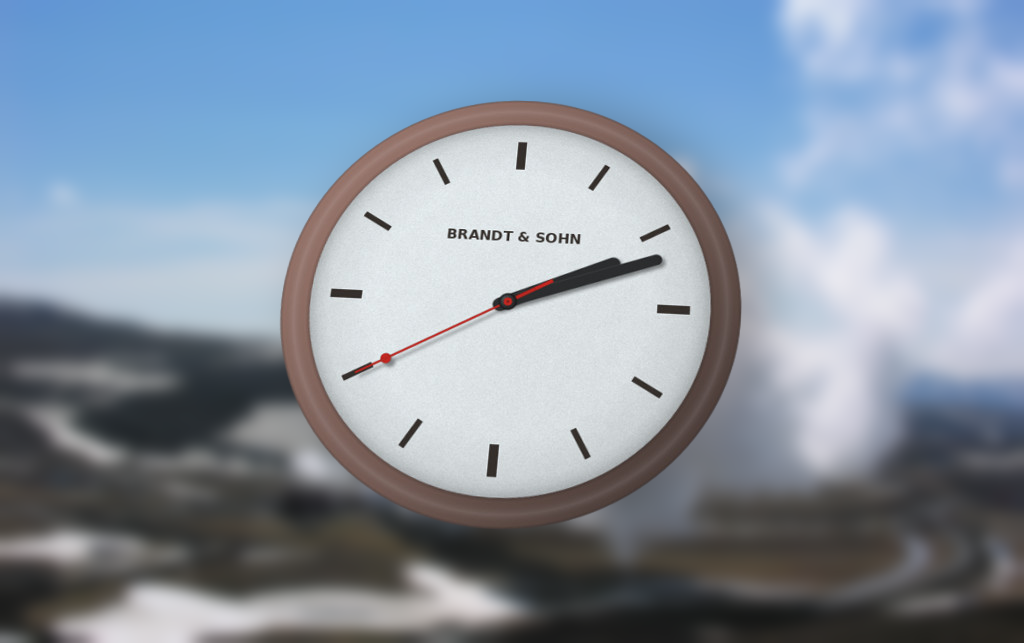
2:11:40
